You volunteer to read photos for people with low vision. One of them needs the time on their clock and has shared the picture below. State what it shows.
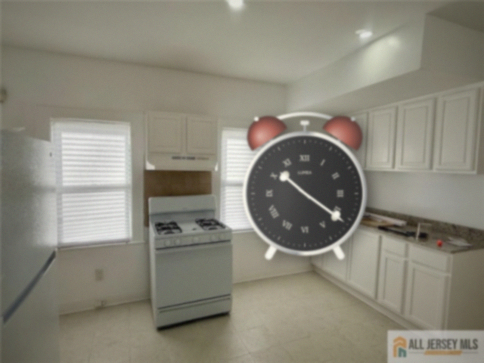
10:21
